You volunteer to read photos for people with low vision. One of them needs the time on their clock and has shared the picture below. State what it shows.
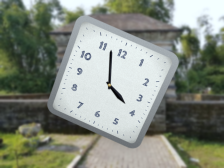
3:57
